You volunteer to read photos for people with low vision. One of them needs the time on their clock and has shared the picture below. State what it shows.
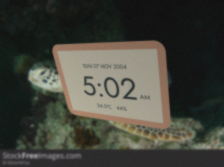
5:02
